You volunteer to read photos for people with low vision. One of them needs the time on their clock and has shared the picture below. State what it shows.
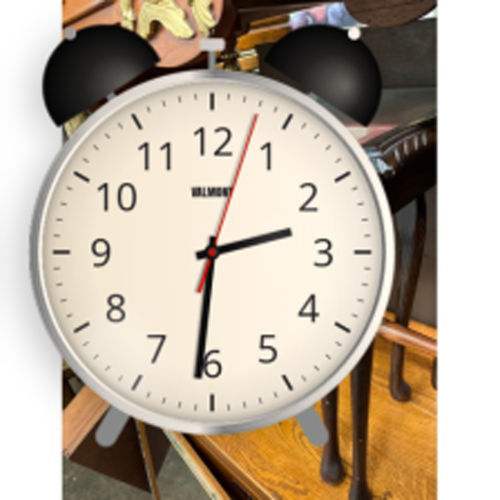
2:31:03
